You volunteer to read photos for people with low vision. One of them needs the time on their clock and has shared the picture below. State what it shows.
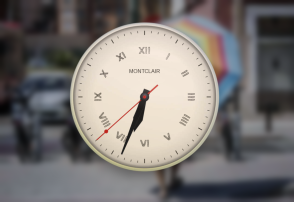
6:33:38
